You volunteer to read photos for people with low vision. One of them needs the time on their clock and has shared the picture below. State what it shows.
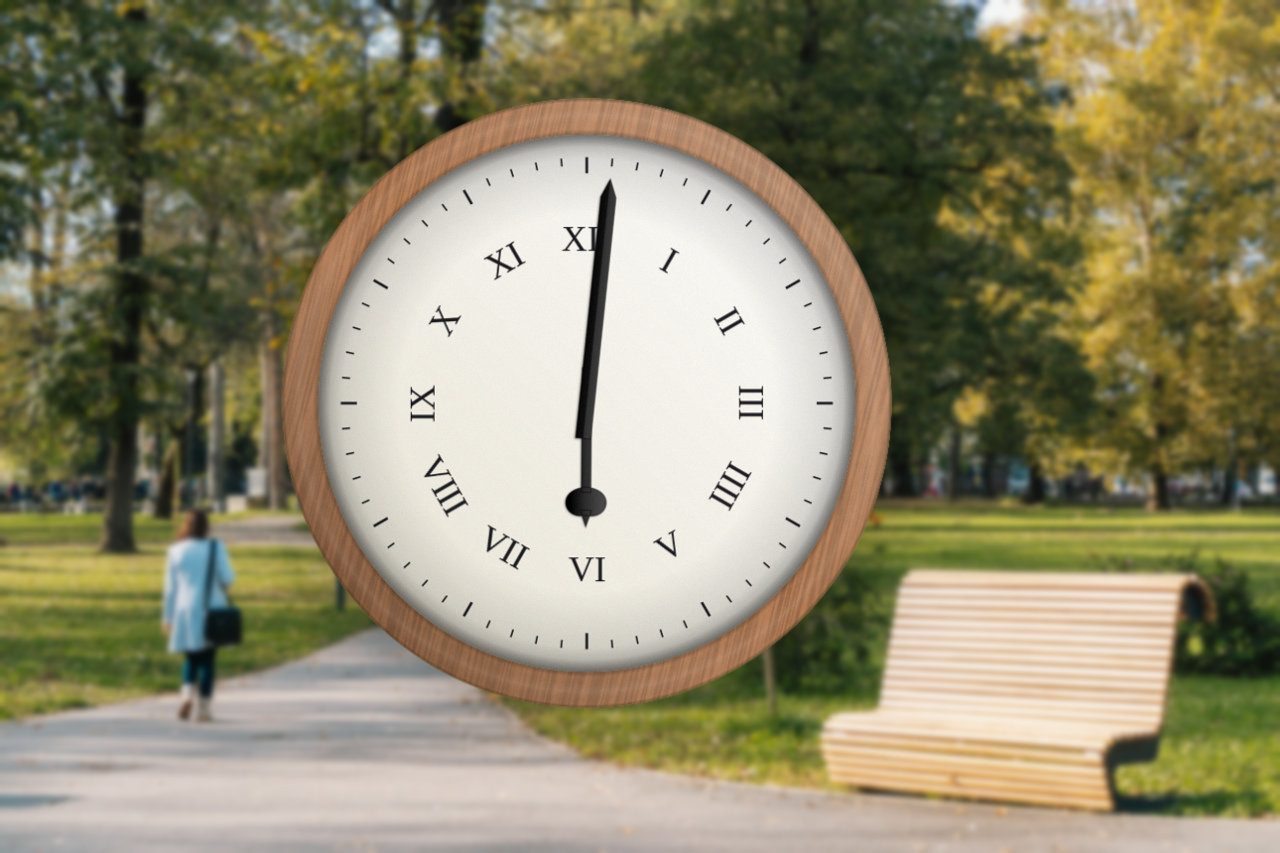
6:01
